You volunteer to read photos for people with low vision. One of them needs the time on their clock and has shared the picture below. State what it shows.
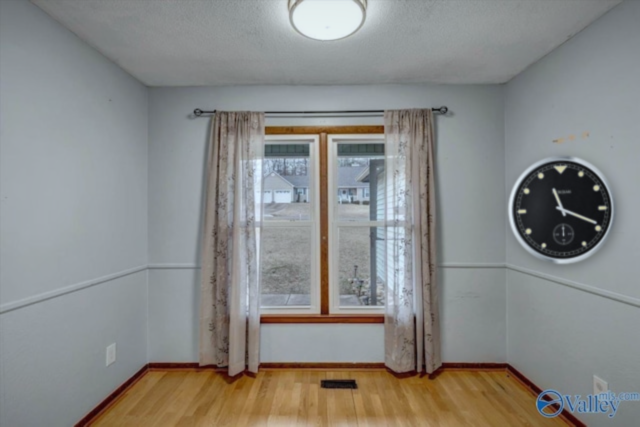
11:19
